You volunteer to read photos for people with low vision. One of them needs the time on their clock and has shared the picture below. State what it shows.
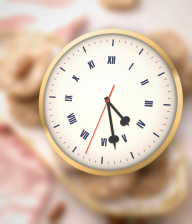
4:27:33
